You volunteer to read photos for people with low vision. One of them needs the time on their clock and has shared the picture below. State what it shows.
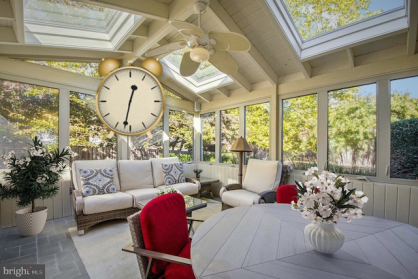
12:32
